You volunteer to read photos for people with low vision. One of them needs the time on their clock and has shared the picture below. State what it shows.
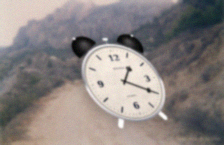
1:20
